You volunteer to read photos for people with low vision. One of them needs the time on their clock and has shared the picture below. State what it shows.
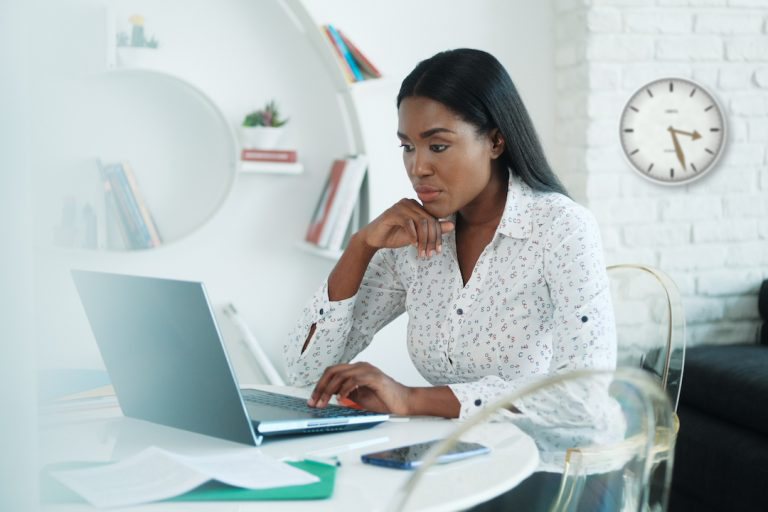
3:27
